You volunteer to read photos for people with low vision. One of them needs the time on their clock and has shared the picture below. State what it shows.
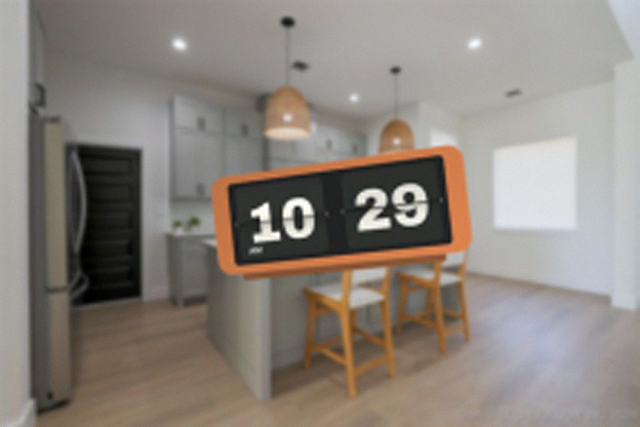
10:29
